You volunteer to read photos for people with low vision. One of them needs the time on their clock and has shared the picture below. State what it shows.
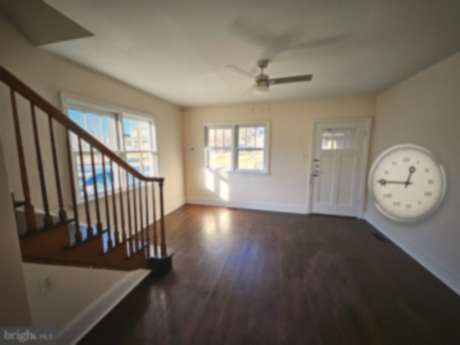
12:46
